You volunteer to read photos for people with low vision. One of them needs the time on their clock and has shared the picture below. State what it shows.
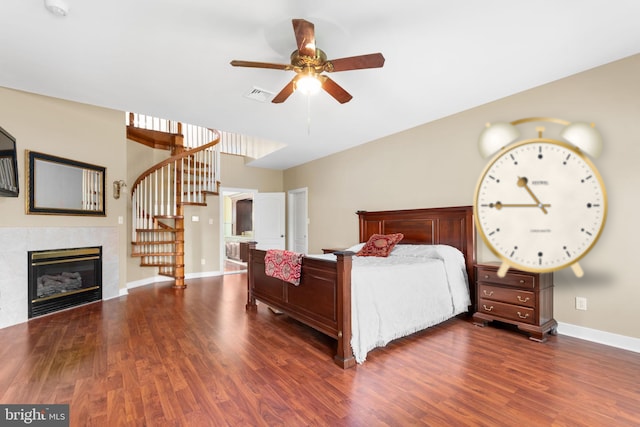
10:45
